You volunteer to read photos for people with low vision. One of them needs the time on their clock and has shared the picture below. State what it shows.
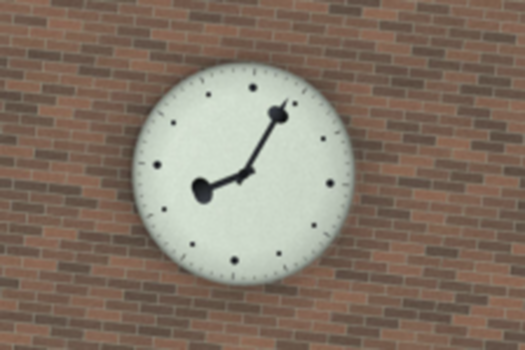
8:04
